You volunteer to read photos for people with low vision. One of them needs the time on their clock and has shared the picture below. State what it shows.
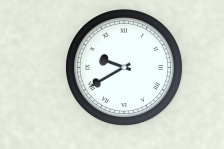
9:40
